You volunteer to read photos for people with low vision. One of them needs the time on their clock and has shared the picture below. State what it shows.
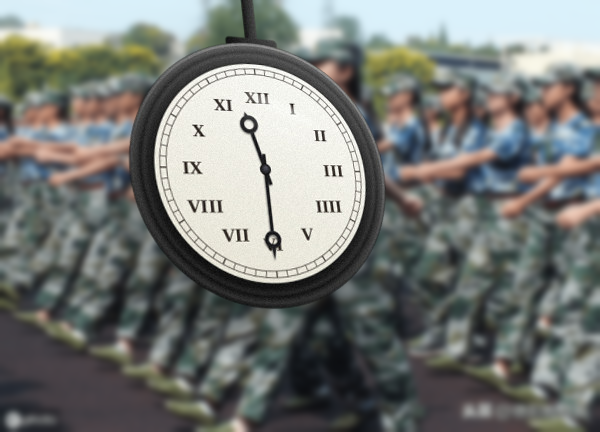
11:30
